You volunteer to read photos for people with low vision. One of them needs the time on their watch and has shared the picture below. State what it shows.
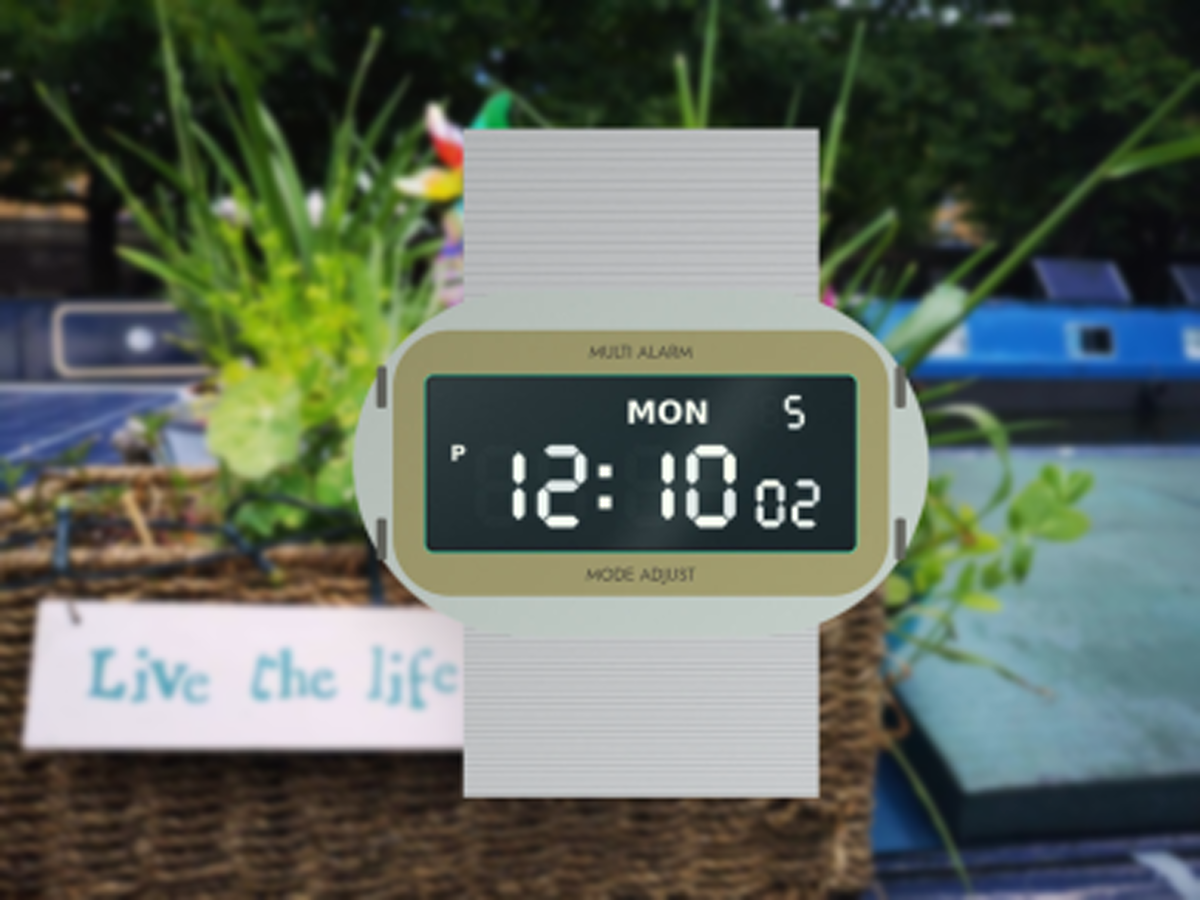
12:10:02
